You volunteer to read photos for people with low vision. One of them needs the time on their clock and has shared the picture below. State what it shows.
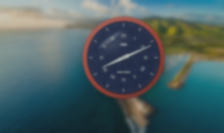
8:11
